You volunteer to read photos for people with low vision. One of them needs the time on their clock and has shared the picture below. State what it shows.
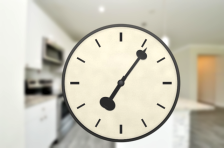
7:06
